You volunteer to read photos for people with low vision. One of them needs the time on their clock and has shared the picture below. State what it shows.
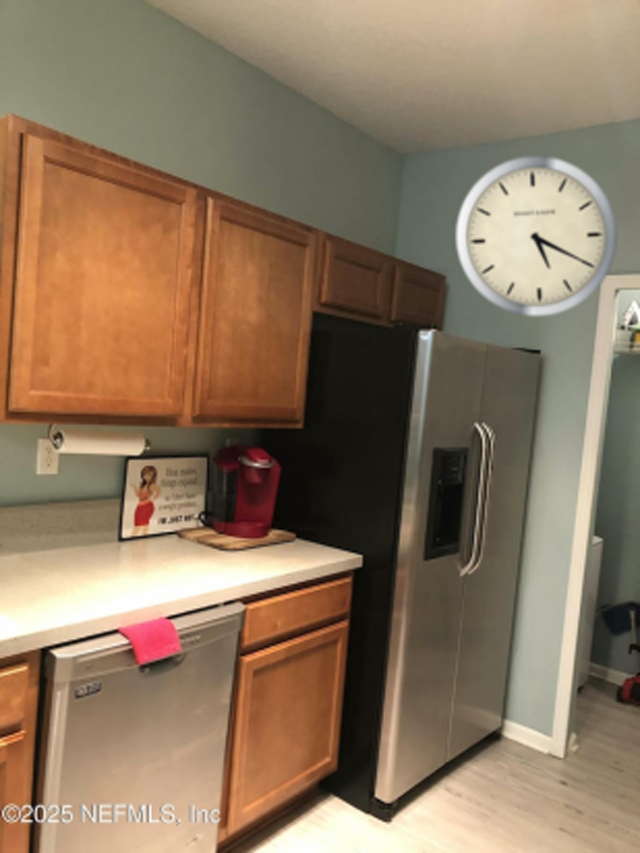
5:20
